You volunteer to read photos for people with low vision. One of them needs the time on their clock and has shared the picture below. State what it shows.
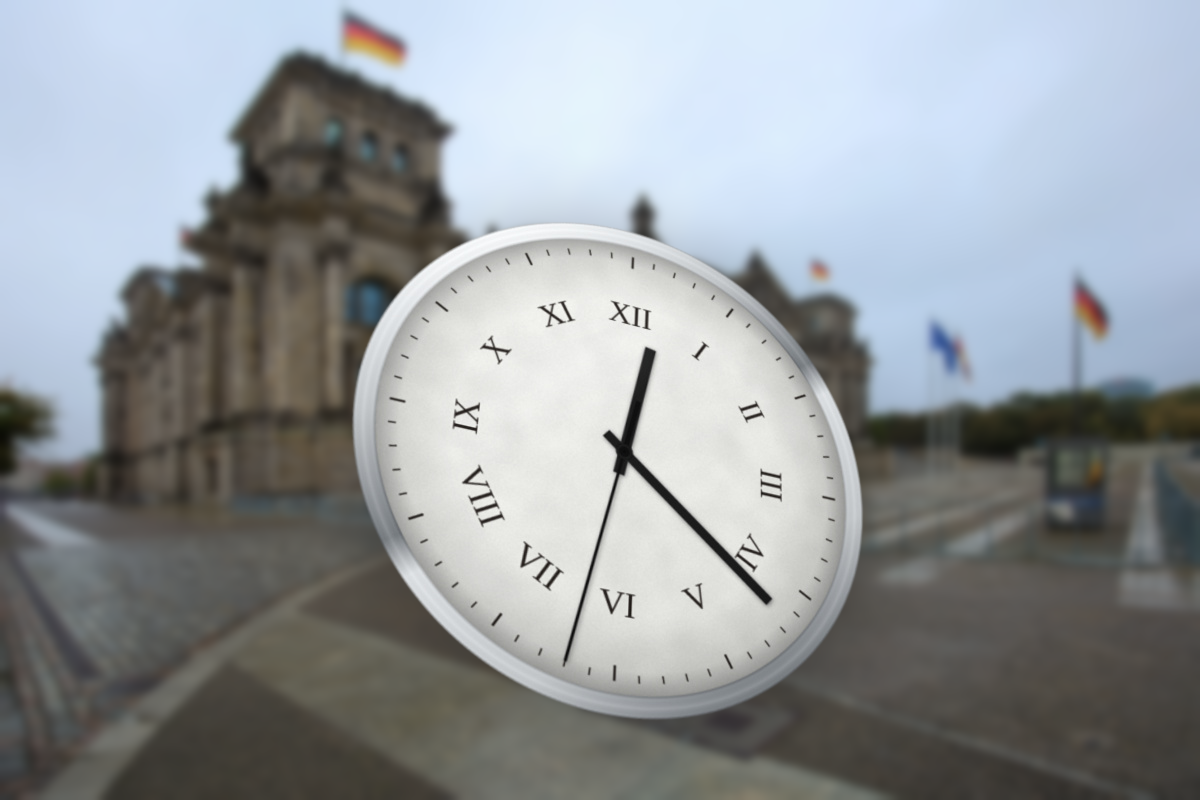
12:21:32
